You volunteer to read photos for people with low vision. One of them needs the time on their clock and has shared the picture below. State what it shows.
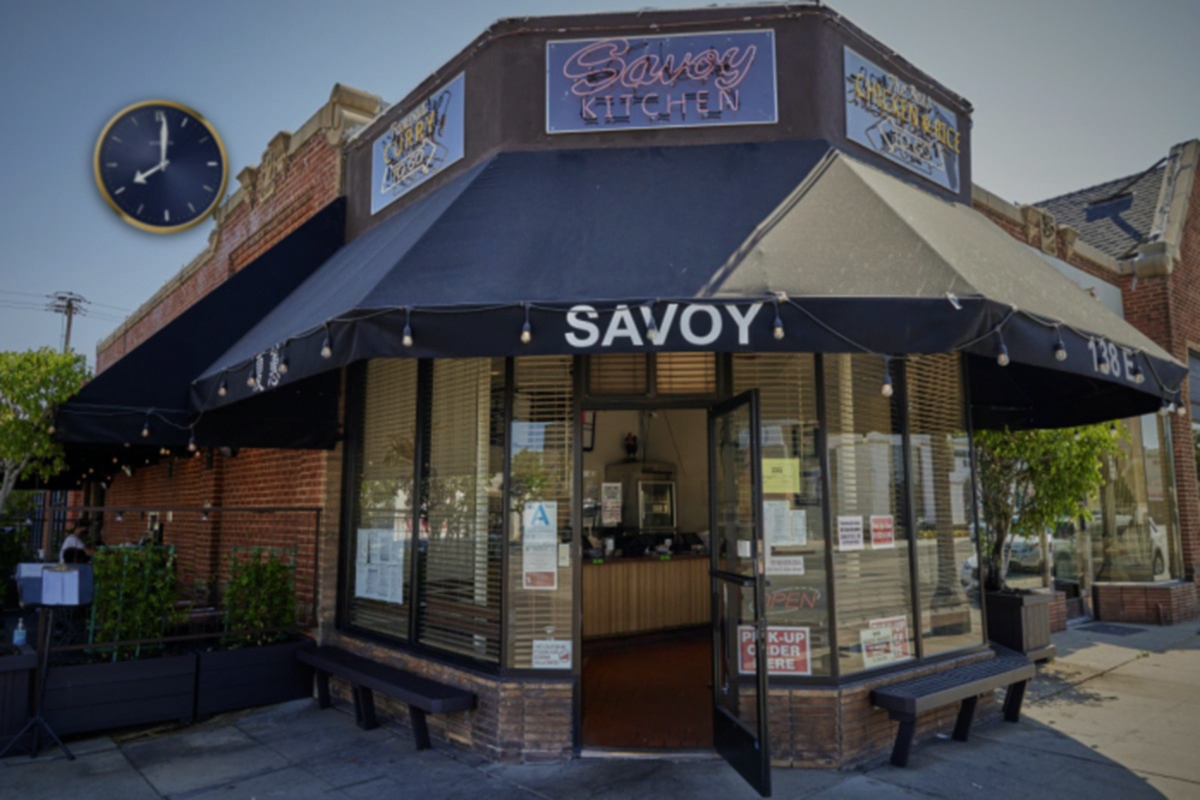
8:01
